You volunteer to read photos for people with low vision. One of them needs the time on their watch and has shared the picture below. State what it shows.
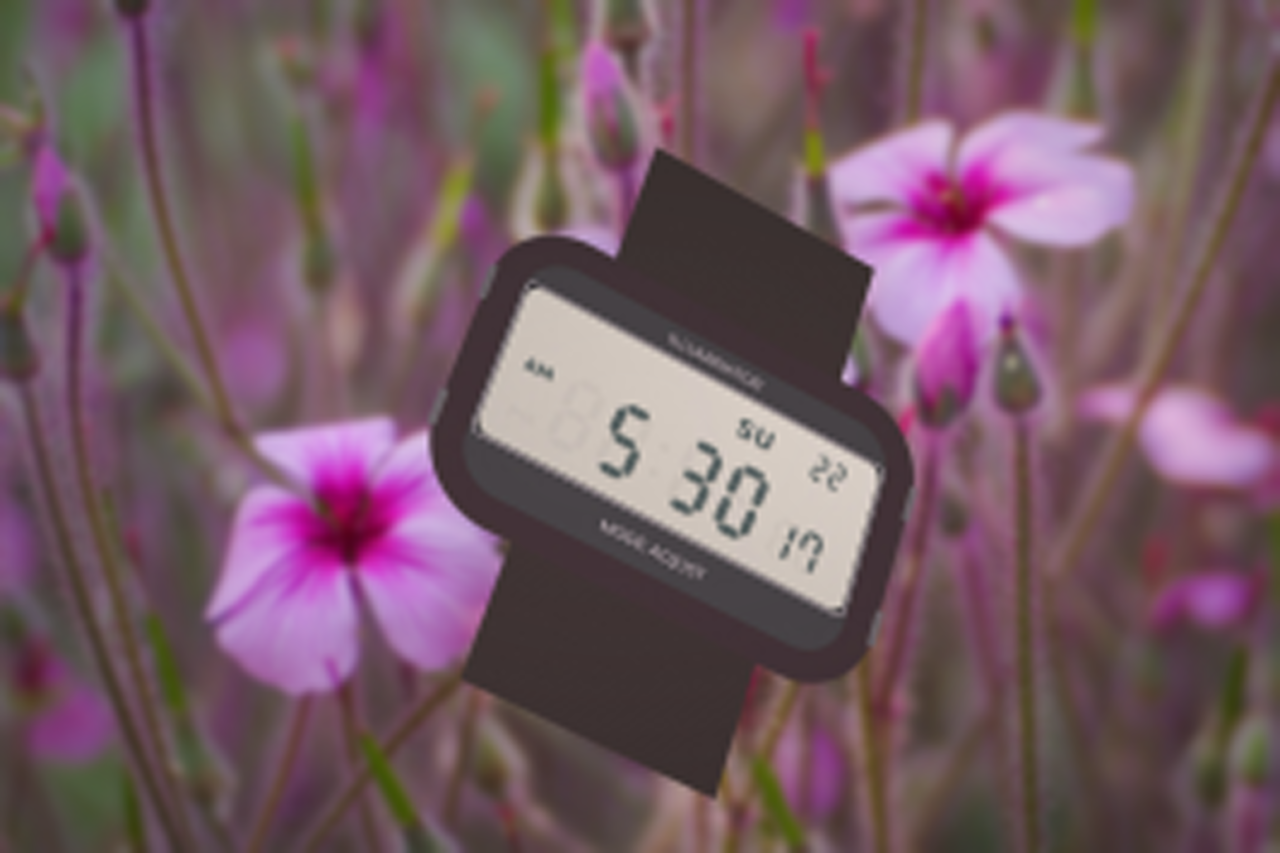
5:30:17
